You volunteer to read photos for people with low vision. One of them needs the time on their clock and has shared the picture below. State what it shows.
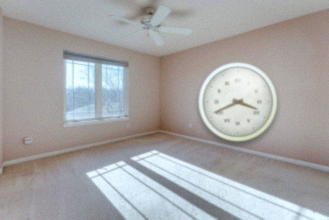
3:41
